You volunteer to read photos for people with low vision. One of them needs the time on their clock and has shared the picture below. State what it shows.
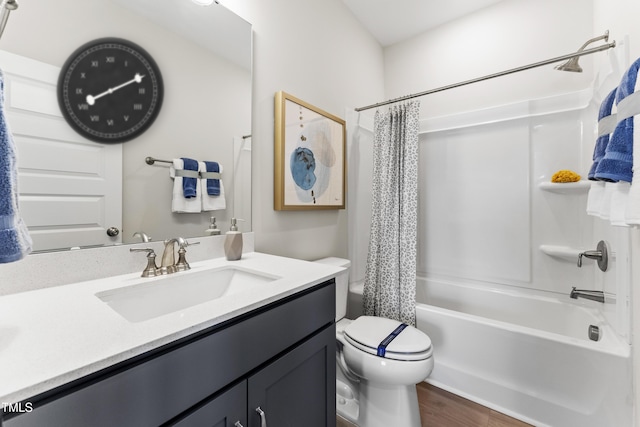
8:11
